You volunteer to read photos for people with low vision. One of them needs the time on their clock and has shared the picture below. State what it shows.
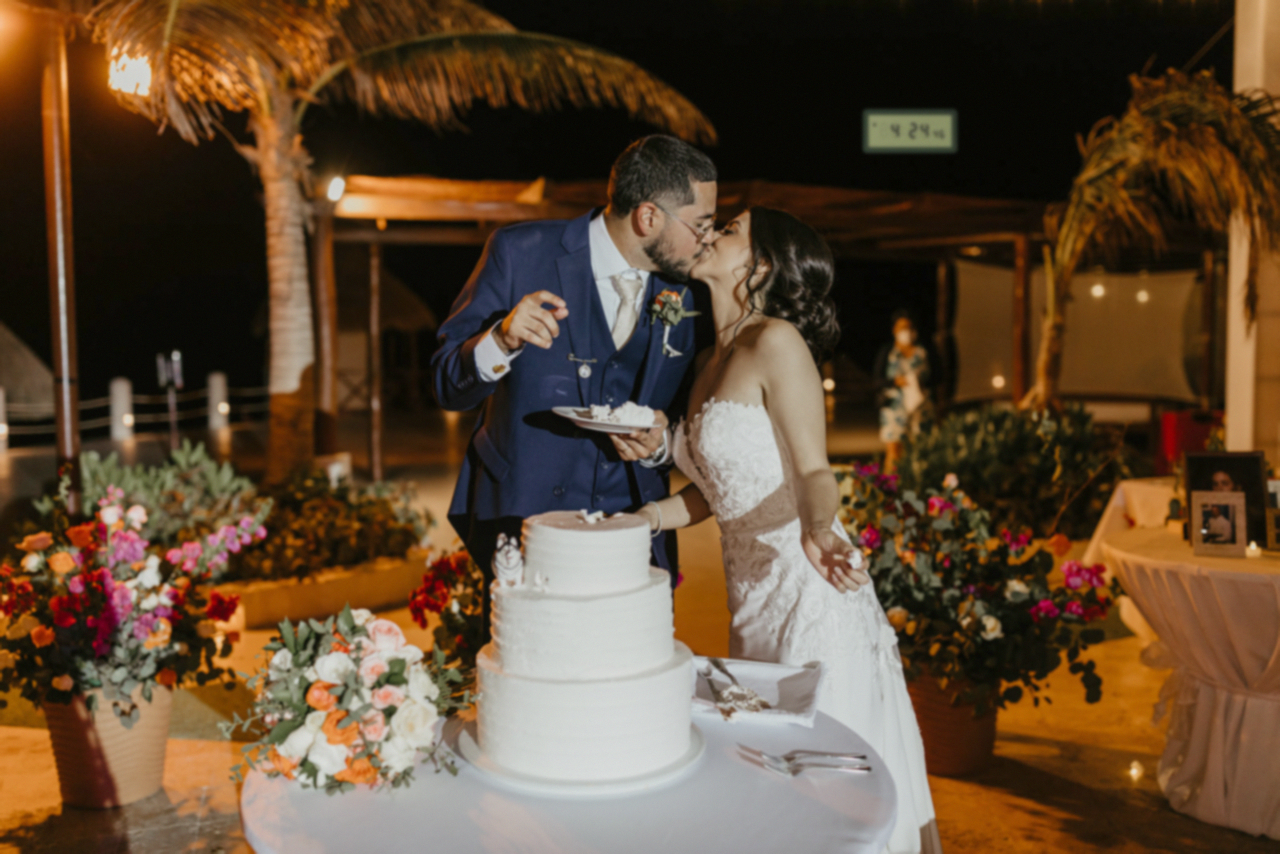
4:24
